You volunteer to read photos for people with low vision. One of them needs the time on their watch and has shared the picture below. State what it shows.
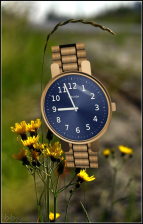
8:57
